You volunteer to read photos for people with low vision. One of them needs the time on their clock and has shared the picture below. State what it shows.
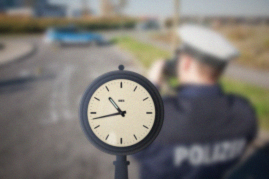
10:43
